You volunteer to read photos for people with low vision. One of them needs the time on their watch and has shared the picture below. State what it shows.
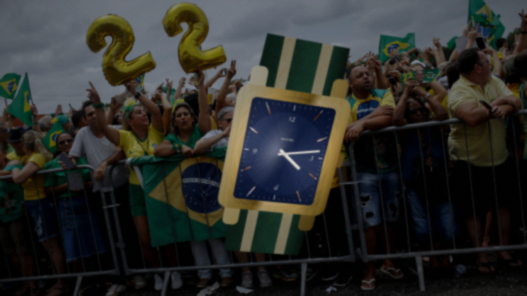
4:13
